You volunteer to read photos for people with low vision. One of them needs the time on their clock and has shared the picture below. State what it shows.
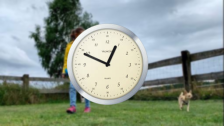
12:49
